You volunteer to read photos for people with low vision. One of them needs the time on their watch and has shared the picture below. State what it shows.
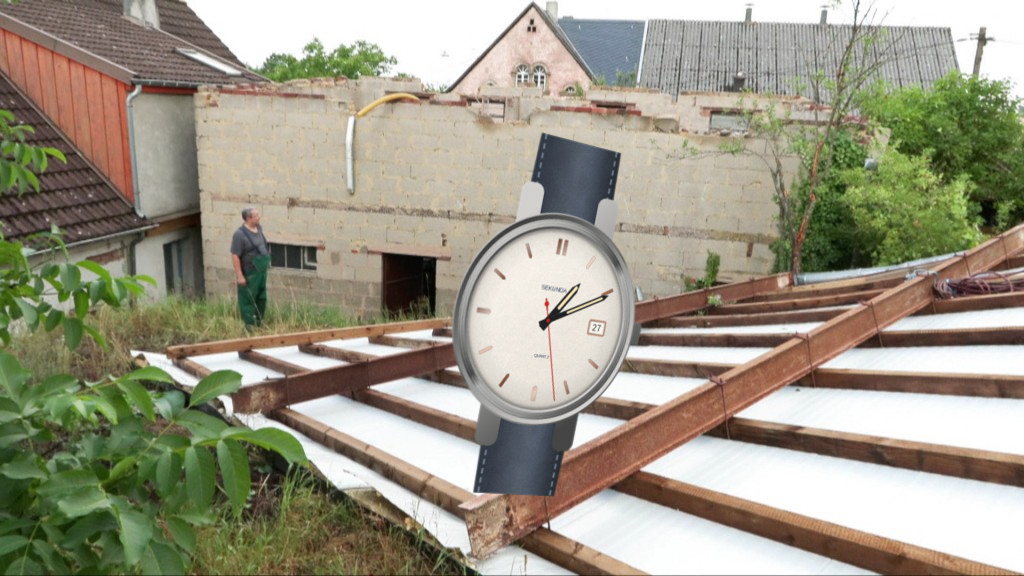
1:10:27
